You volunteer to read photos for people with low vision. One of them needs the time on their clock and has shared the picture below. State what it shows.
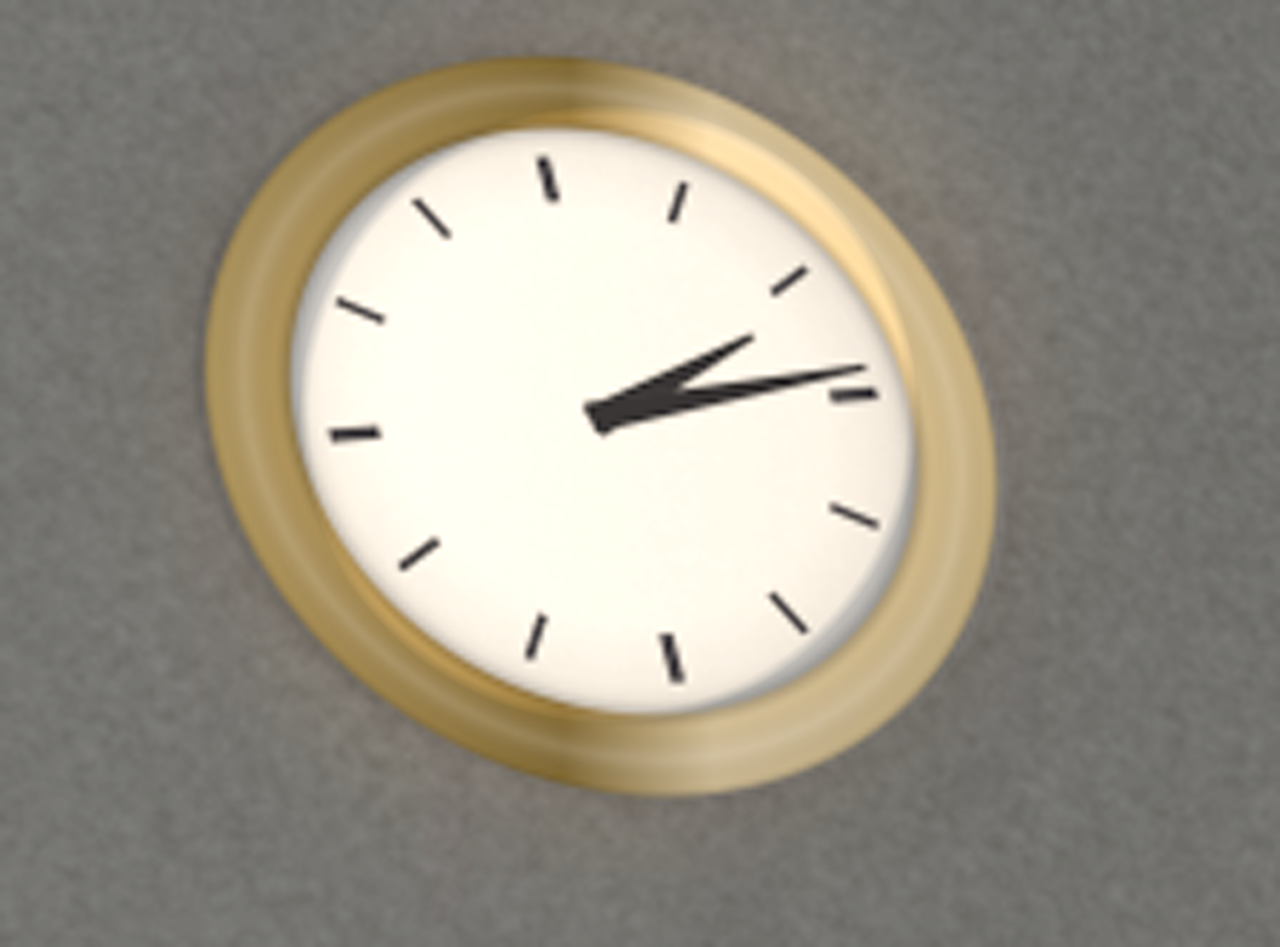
2:14
